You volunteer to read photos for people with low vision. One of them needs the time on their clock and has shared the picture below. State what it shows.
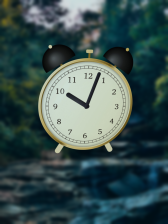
10:03
